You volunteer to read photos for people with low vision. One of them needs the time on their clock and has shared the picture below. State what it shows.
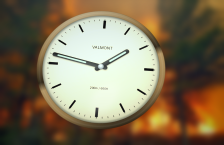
1:47
